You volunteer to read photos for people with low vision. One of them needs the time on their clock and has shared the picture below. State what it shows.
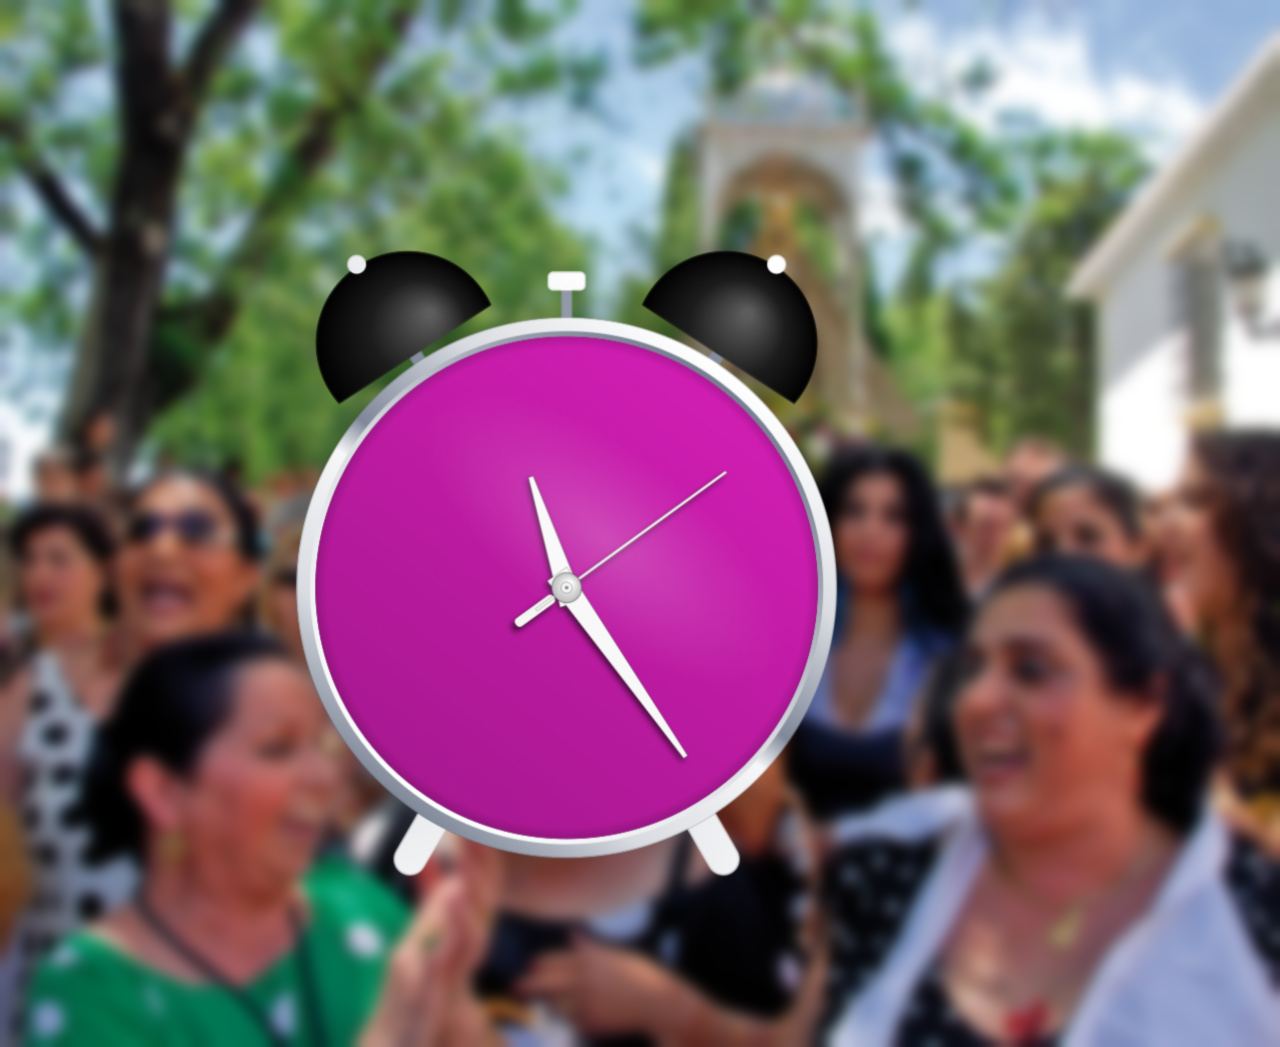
11:24:09
